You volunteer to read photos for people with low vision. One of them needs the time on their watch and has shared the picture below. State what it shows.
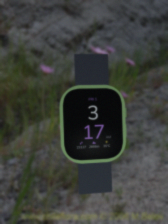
3:17
